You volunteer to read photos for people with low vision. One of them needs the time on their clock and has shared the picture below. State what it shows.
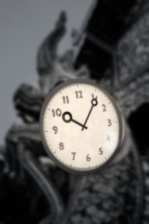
10:06
